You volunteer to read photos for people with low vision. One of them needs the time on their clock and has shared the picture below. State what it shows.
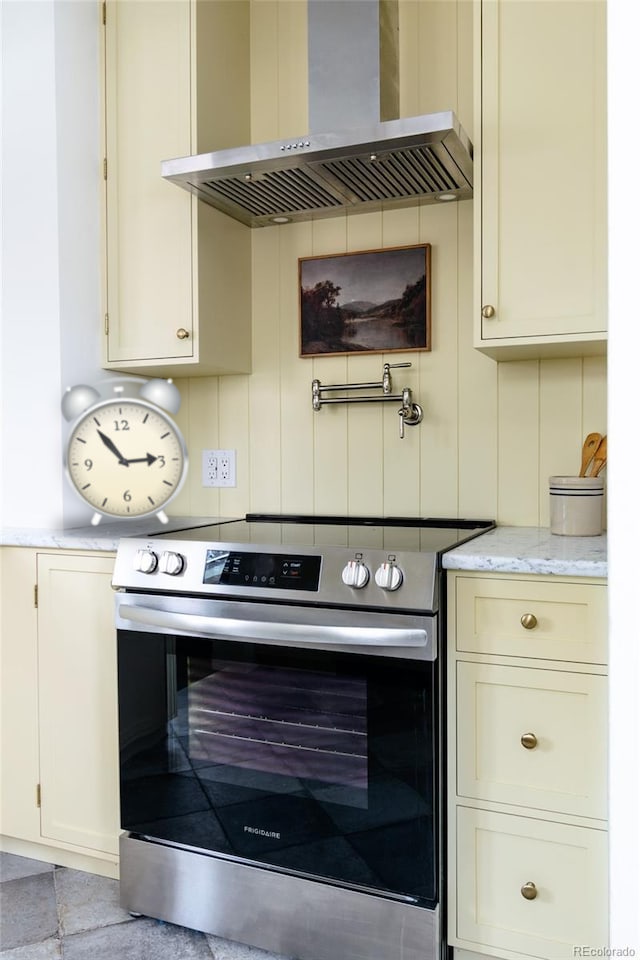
2:54
